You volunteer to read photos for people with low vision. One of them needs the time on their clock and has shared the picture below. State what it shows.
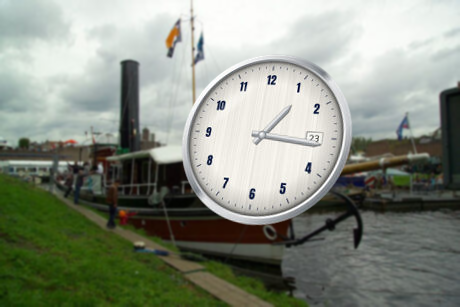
1:16
